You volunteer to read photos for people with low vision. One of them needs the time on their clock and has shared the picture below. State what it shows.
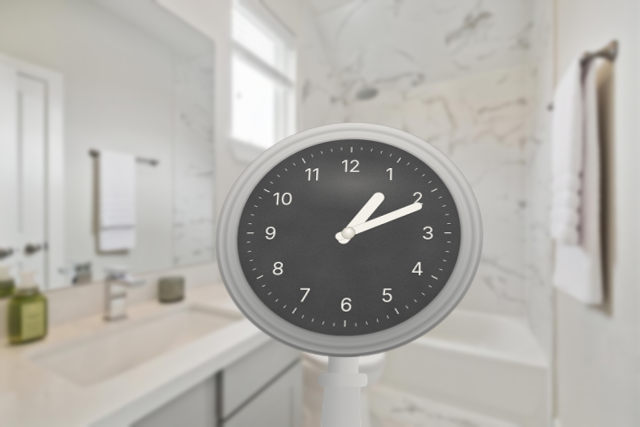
1:11
